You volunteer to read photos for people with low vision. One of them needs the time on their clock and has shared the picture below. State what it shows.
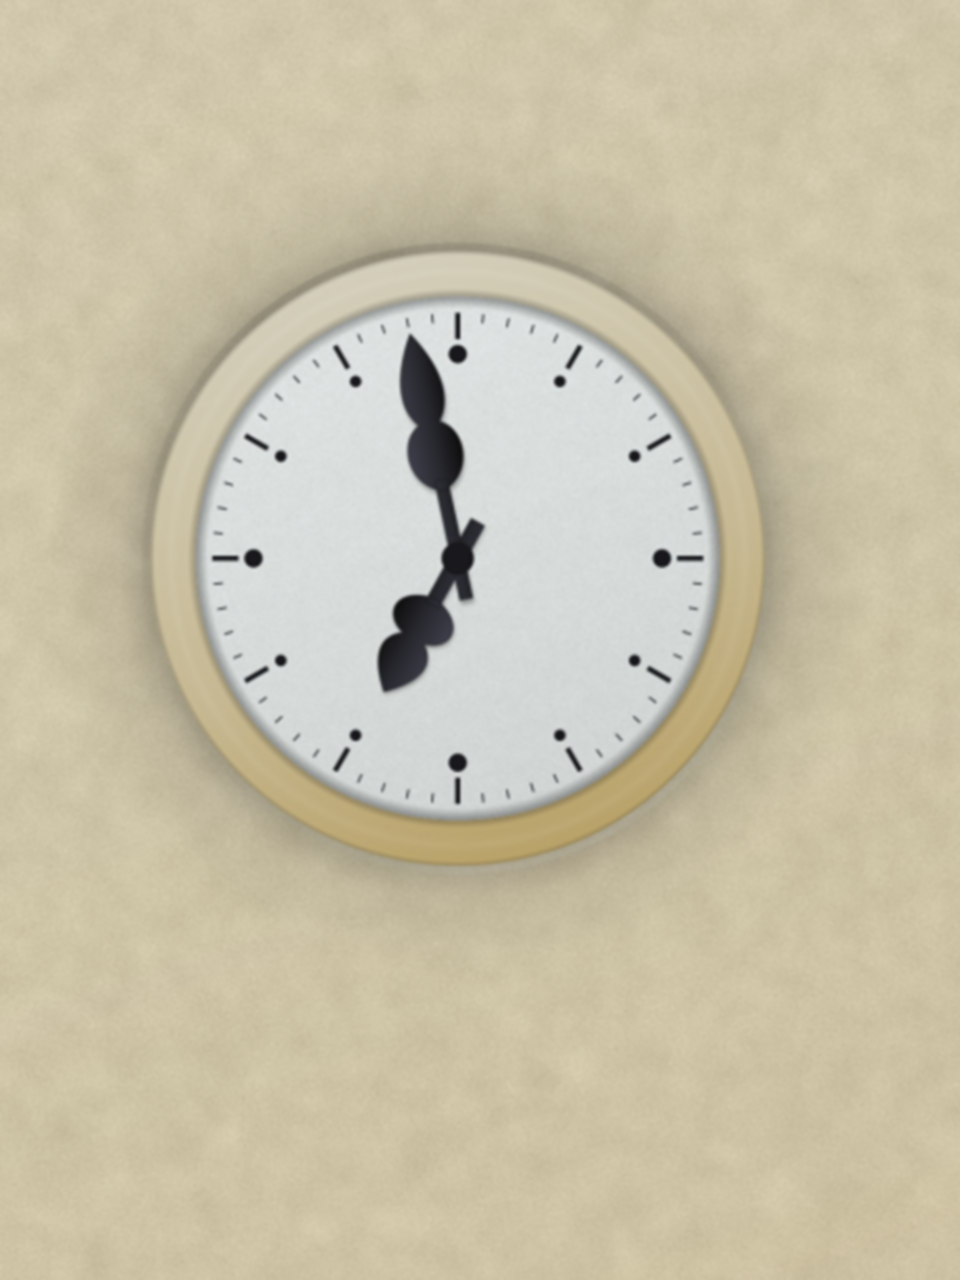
6:58
